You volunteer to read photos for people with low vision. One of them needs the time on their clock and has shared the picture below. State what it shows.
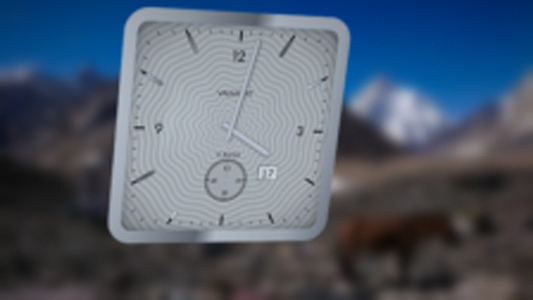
4:02
